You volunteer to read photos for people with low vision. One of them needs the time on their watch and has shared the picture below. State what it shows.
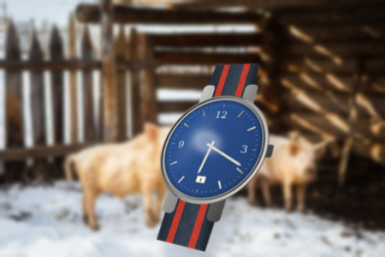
6:19
